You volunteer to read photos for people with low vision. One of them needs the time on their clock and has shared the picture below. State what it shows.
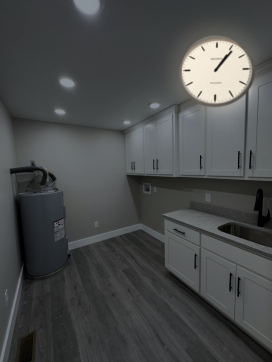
1:06
